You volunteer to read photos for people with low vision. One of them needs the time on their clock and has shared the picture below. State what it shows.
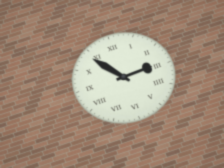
2:54
